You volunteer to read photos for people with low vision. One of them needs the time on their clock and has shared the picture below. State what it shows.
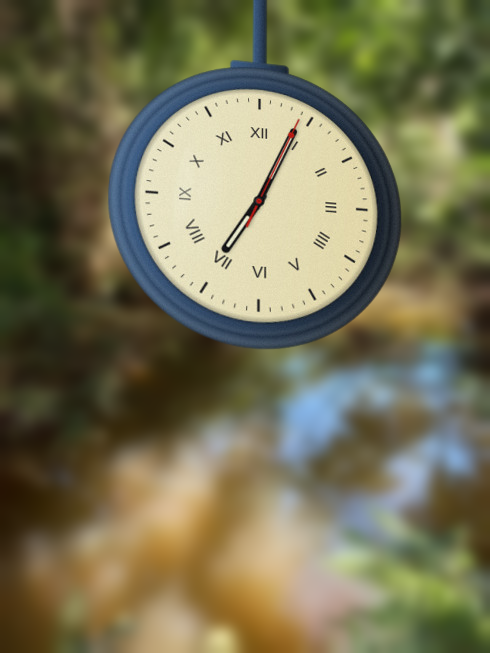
7:04:04
